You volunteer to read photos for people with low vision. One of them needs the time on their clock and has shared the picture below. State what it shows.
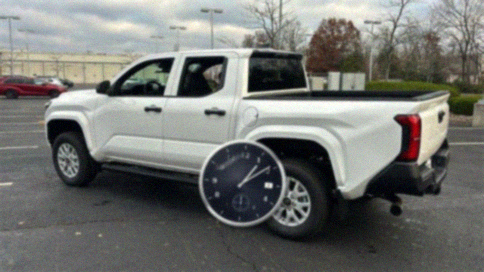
1:09
